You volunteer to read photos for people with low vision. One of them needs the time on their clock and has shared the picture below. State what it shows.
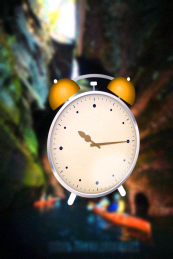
10:15
